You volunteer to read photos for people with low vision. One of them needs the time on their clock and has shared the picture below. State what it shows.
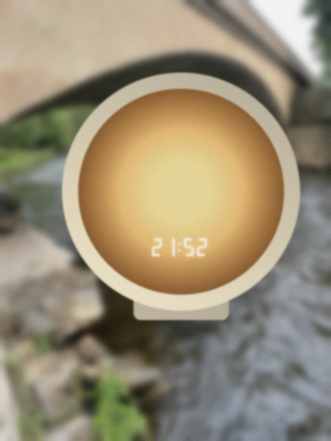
21:52
